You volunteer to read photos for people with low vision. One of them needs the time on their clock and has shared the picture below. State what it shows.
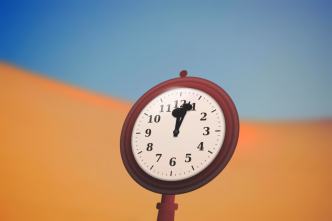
12:03
